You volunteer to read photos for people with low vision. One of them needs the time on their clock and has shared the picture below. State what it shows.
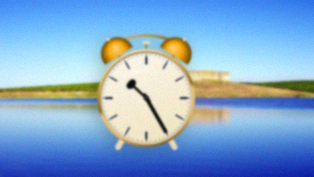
10:25
